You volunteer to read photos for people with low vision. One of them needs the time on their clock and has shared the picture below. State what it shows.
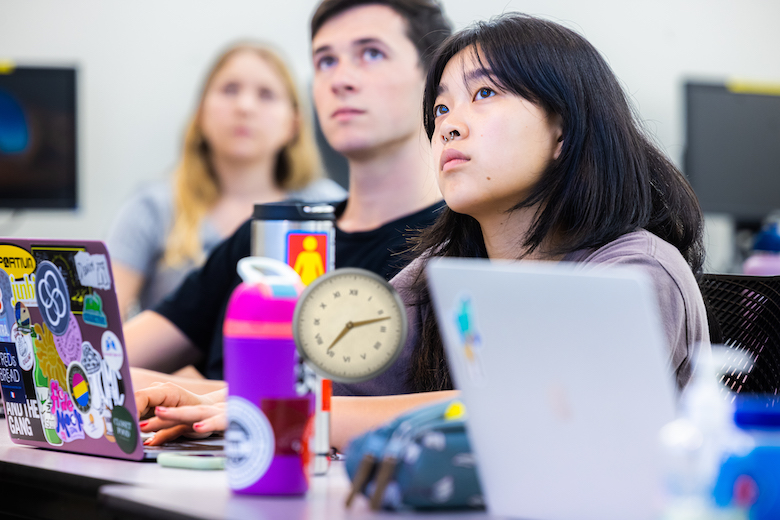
7:12
